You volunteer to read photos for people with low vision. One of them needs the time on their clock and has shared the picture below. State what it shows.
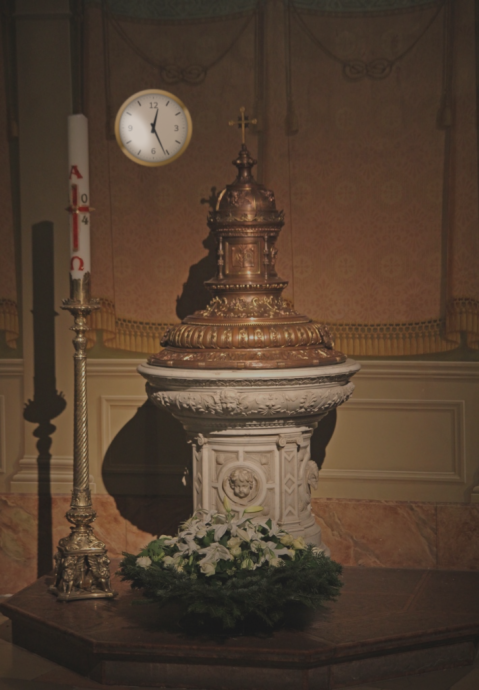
12:26
